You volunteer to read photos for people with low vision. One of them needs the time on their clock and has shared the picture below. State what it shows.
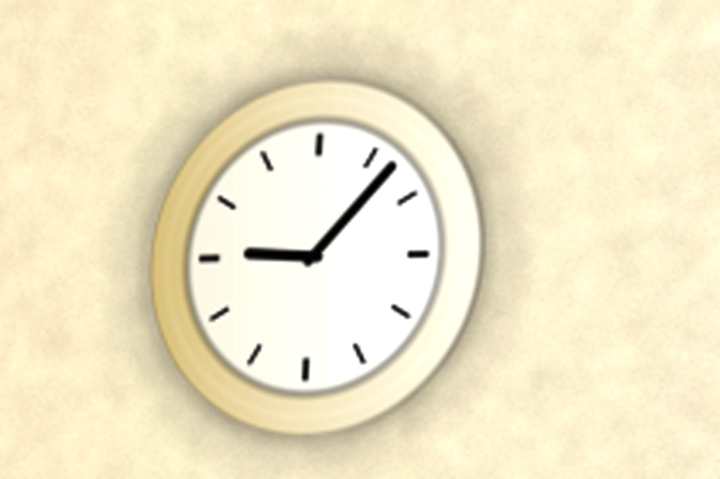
9:07
